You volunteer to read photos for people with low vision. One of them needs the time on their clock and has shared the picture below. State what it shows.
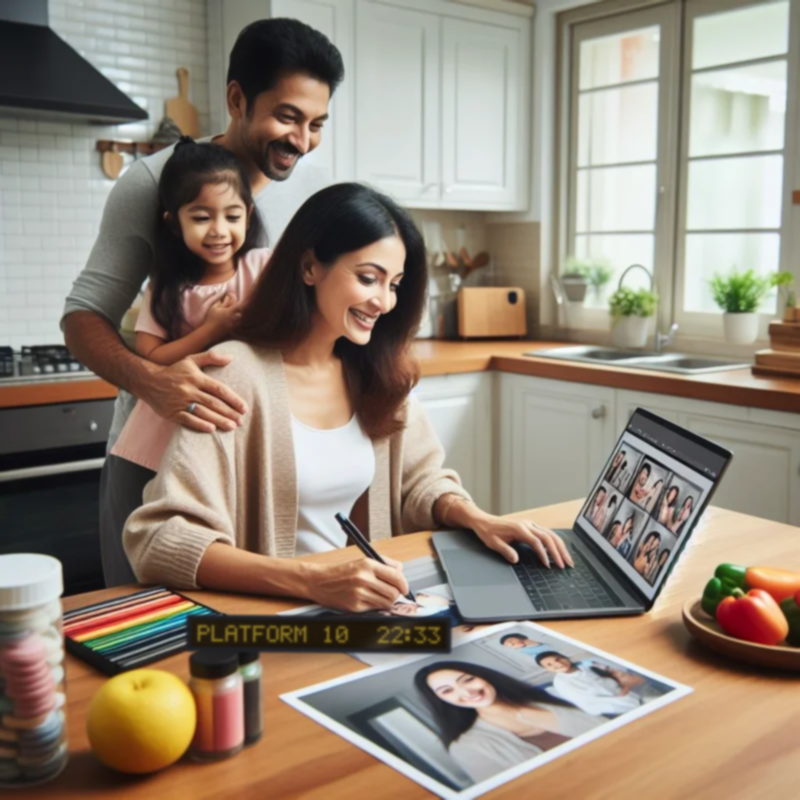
22:33
